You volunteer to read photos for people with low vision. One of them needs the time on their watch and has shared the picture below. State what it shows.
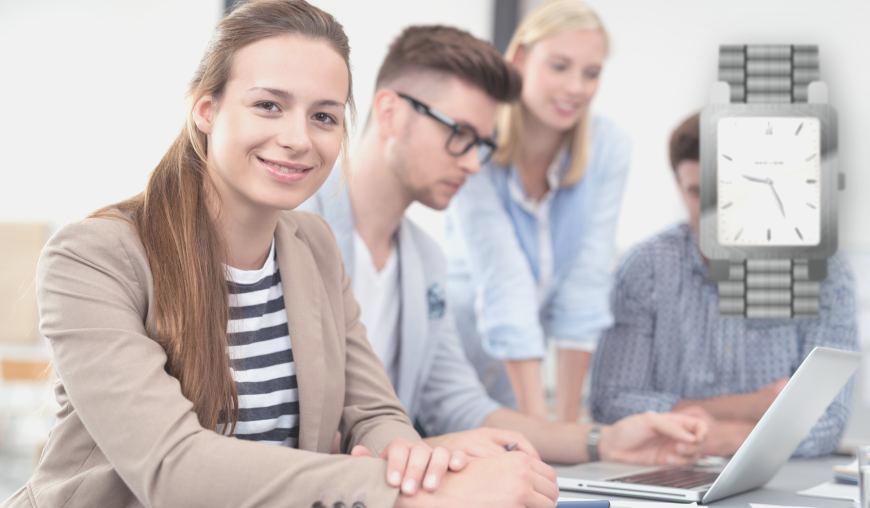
9:26
